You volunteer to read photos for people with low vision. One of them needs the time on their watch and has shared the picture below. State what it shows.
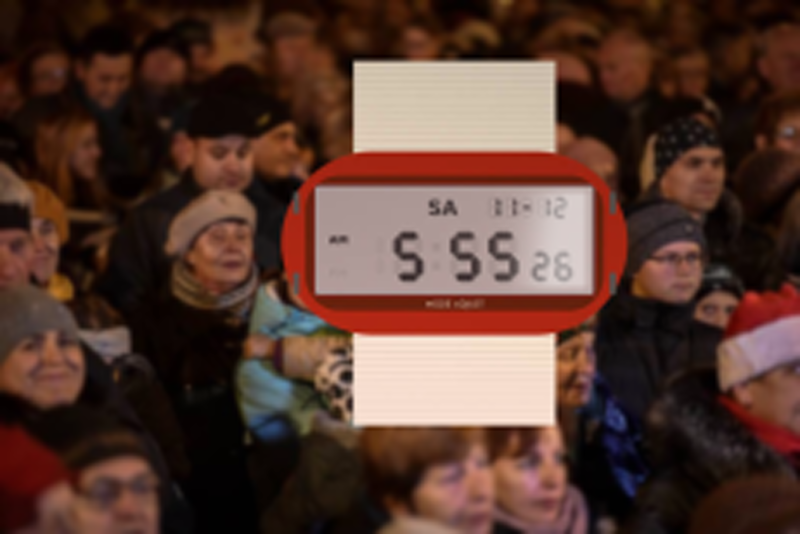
5:55:26
